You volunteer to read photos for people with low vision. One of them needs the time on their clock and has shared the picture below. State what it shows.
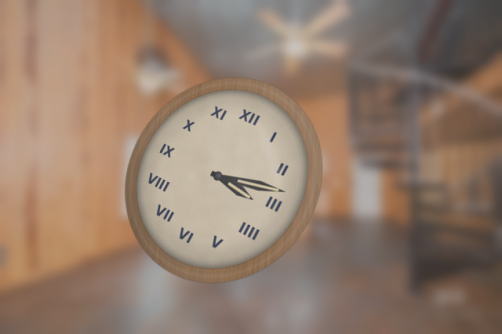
3:13
